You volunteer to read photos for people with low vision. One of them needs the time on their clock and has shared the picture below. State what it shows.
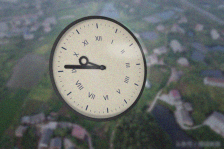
9:46
